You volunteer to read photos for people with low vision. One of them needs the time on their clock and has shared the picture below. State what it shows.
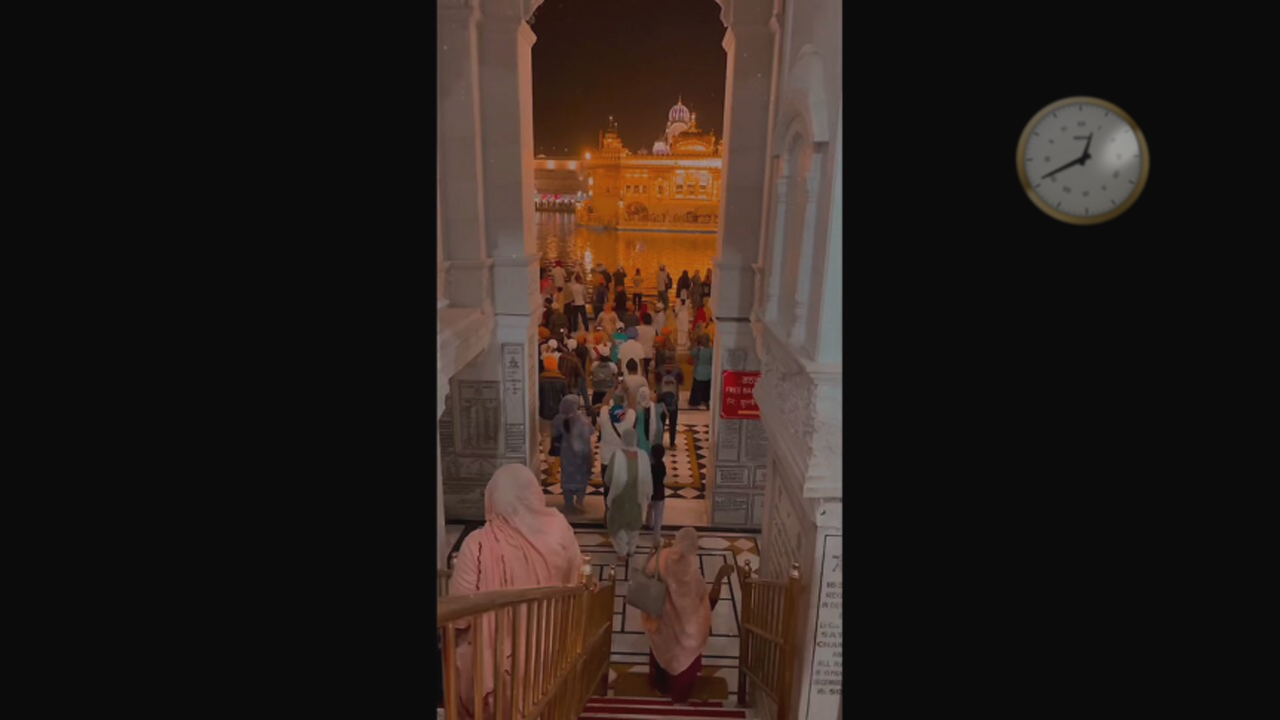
12:41
